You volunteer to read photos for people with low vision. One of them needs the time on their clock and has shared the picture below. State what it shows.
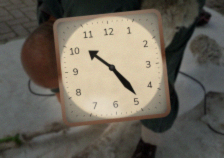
10:24
